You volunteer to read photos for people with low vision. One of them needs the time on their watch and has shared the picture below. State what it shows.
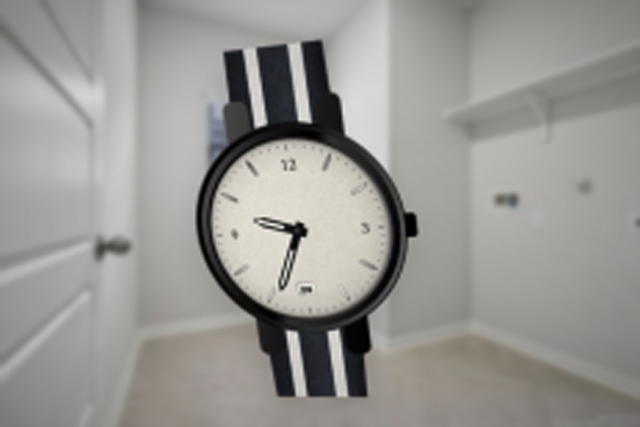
9:34
